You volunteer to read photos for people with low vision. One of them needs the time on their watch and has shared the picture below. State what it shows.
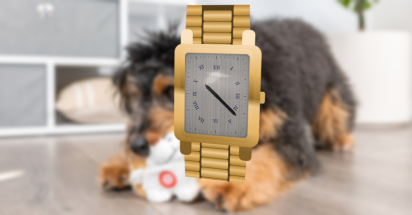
10:22
